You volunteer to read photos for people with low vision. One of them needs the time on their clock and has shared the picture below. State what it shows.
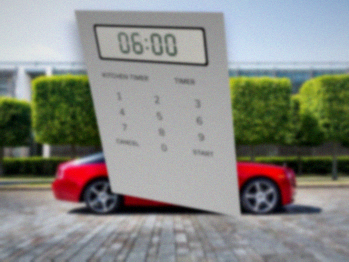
6:00
